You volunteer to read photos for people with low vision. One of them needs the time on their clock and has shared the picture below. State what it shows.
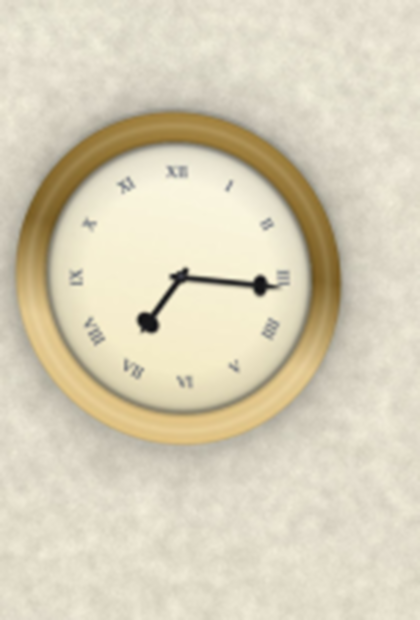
7:16
